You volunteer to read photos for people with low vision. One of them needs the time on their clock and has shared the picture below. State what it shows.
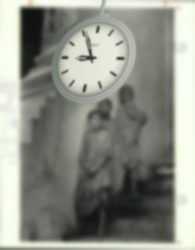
8:56
